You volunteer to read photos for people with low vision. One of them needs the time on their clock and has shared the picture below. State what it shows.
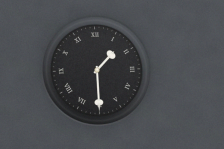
1:30
